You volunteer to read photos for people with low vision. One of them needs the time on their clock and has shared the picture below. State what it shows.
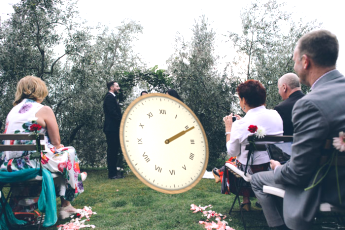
2:11
